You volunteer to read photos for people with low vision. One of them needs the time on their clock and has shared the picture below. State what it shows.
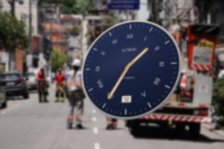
1:35
